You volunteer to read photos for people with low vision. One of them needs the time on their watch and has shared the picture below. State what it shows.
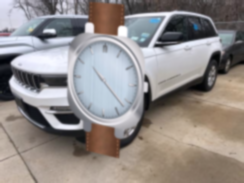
10:22
